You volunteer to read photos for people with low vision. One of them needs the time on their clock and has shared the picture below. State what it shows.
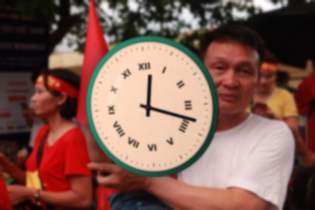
12:18
